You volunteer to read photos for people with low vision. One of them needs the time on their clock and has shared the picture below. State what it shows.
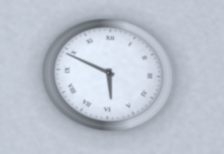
5:49
